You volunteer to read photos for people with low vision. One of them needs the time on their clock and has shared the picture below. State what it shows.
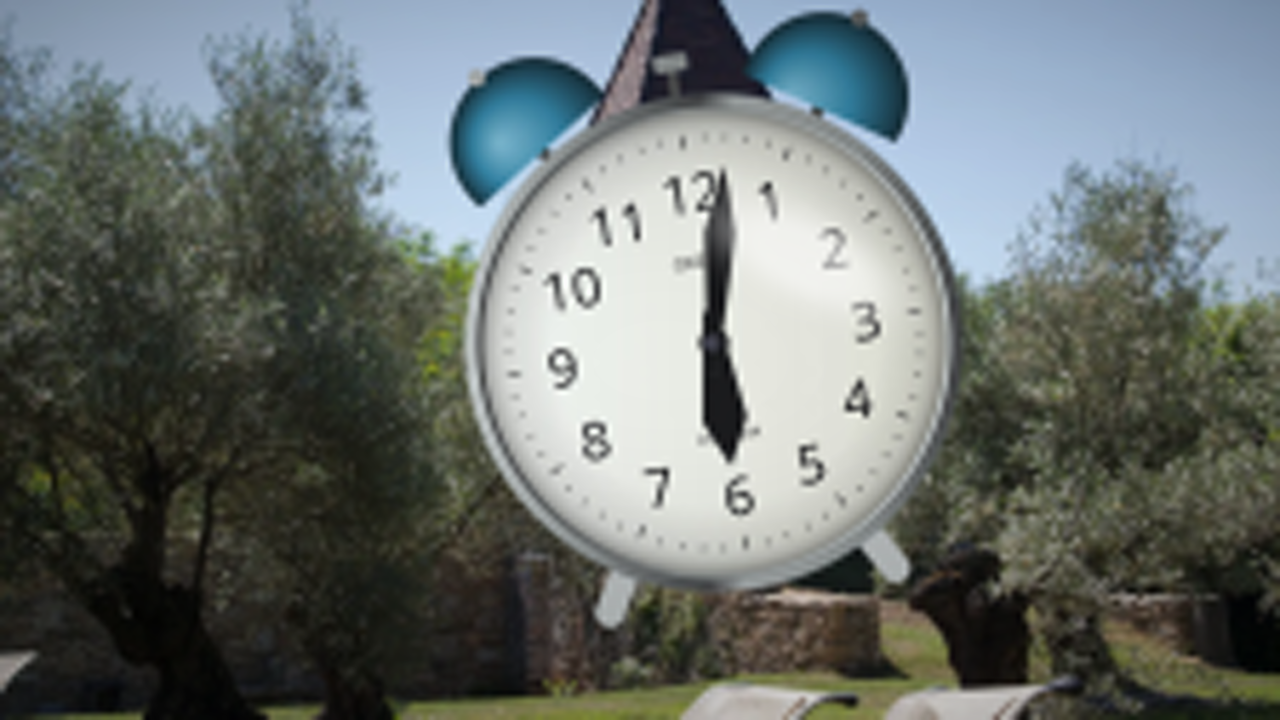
6:02
